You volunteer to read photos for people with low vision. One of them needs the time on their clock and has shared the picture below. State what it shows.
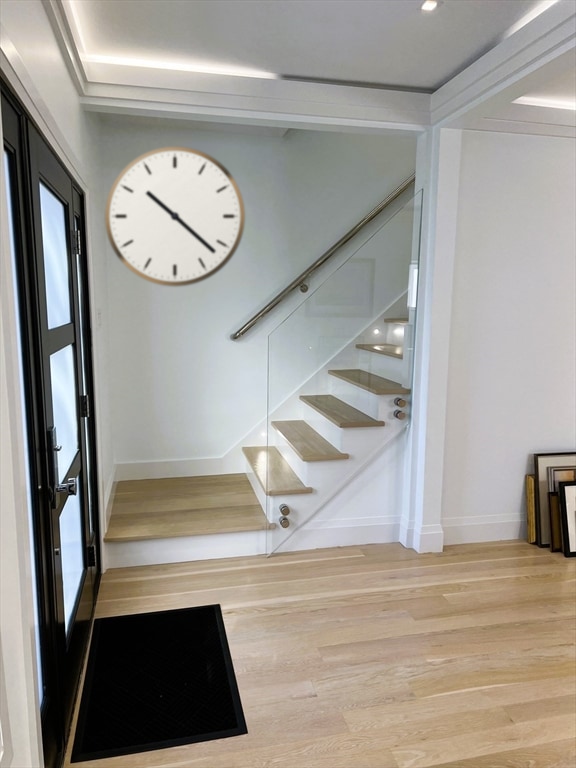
10:22
